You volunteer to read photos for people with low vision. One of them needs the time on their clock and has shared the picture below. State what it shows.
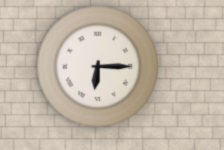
6:15
